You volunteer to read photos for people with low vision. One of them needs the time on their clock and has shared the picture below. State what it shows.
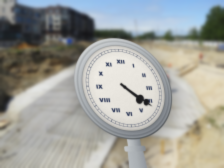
4:21
